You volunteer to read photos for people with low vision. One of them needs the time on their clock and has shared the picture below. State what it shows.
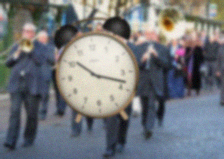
10:18
